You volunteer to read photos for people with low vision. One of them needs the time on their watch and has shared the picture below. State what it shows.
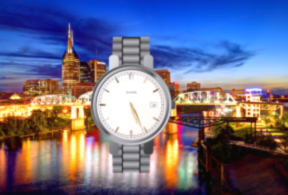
5:26
